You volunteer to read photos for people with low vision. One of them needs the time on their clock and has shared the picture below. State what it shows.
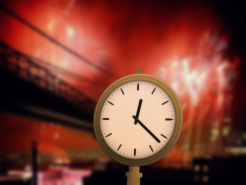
12:22
